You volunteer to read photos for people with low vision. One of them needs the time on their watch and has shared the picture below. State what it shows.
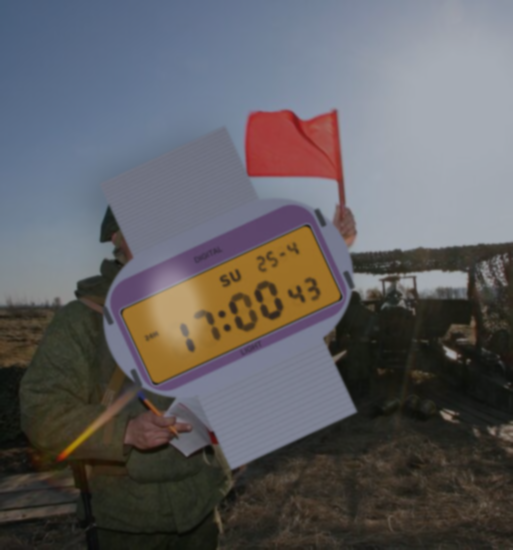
17:00:43
